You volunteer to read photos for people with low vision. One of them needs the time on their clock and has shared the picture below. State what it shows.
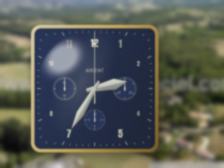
2:35
